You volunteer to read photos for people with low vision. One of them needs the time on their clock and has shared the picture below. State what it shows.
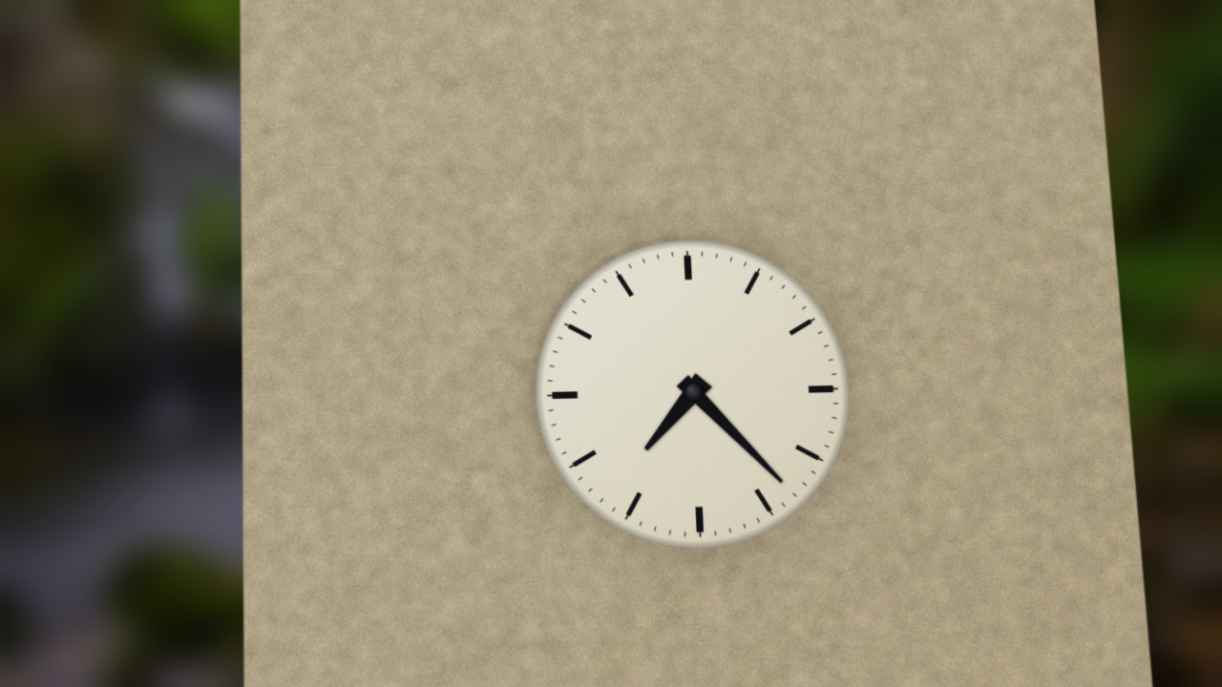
7:23
